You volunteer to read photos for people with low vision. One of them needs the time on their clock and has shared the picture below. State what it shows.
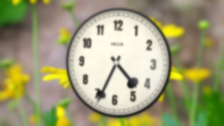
4:34
